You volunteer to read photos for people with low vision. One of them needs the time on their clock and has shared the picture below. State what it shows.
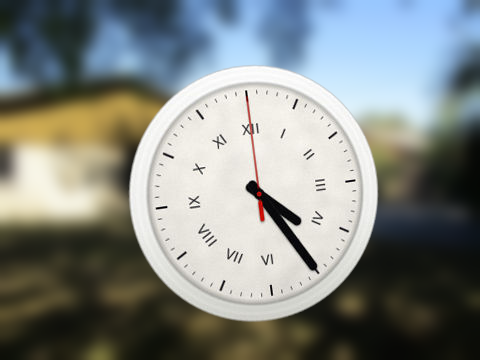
4:25:00
